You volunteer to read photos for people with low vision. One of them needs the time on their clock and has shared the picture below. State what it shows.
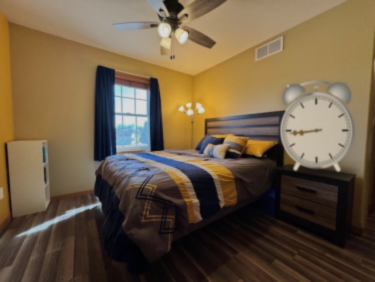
8:44
